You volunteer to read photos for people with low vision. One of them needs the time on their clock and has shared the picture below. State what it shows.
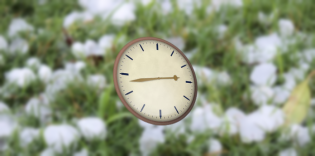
2:43
